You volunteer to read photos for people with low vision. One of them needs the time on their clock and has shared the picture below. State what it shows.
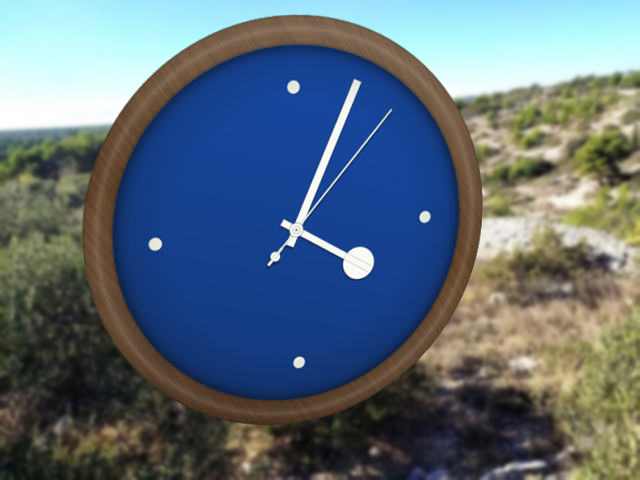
4:04:07
